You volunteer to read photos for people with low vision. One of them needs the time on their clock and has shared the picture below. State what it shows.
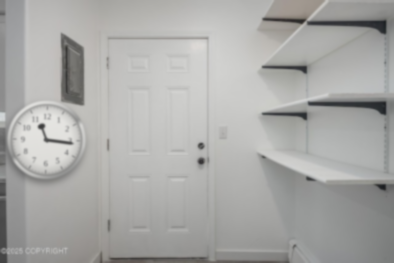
11:16
